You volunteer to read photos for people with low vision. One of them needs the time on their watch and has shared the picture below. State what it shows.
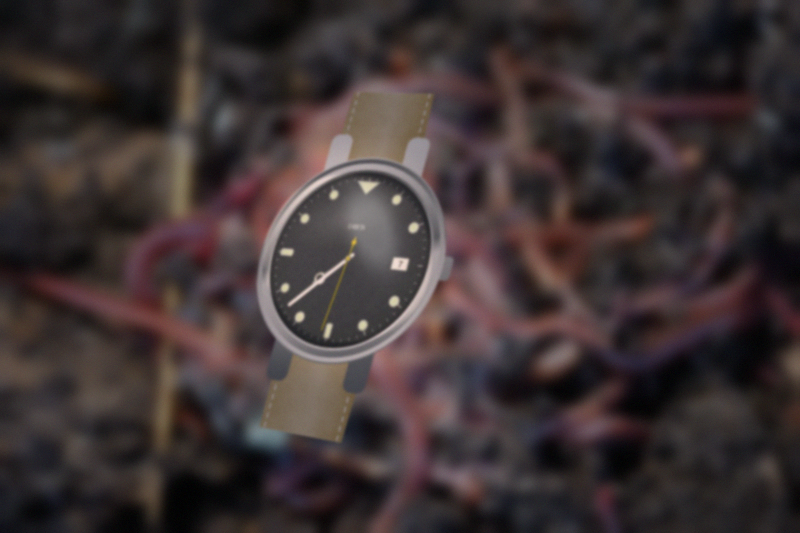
7:37:31
